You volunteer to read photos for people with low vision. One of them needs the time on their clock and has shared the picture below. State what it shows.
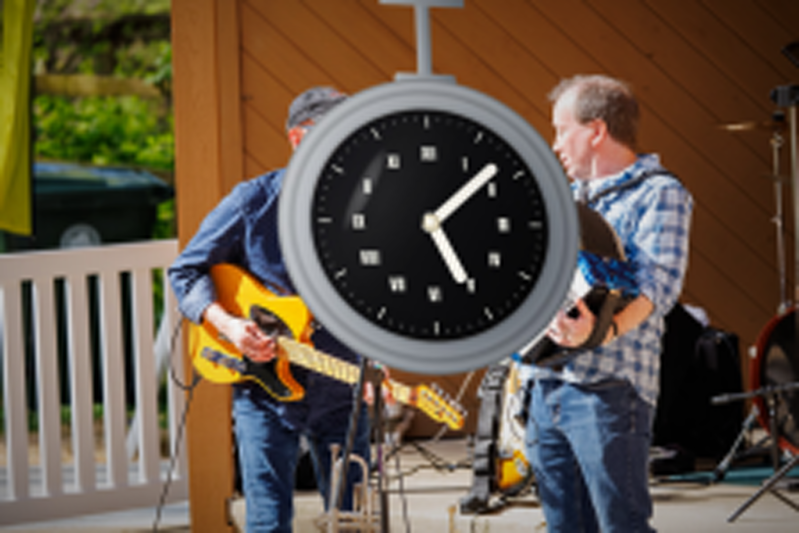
5:08
